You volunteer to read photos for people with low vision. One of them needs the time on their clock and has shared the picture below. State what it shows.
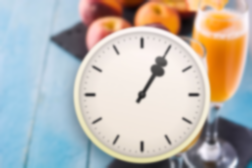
1:05
